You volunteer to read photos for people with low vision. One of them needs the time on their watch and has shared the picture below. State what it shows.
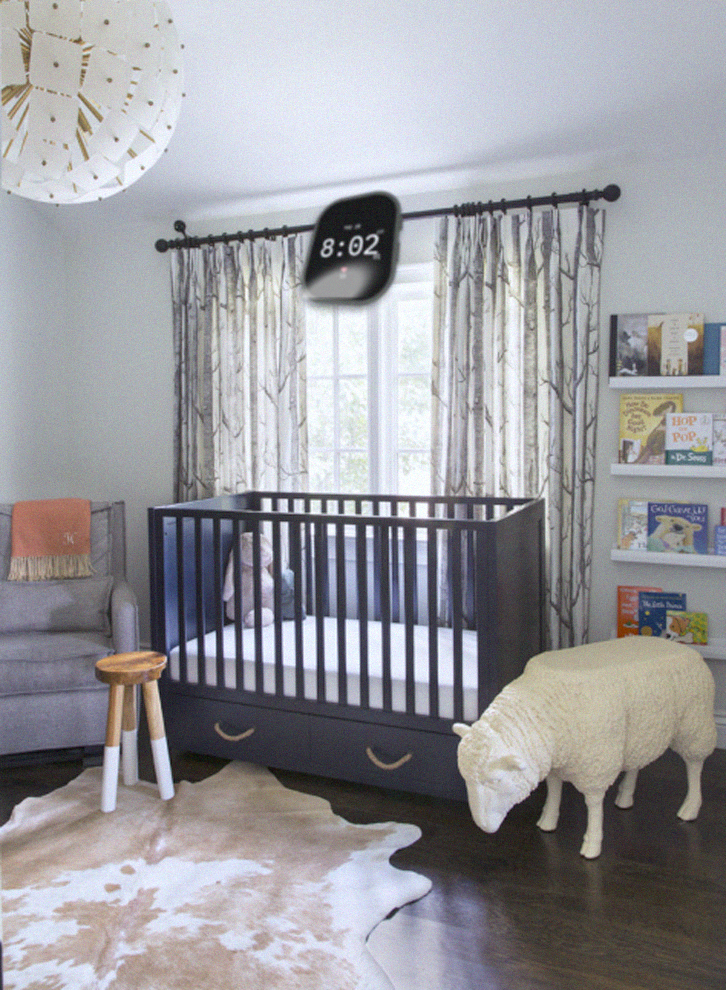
8:02
